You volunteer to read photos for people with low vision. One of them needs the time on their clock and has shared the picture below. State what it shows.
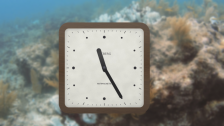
11:25
